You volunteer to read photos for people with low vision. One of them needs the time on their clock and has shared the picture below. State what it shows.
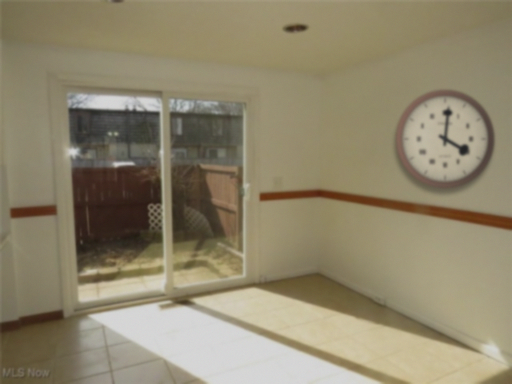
4:01
